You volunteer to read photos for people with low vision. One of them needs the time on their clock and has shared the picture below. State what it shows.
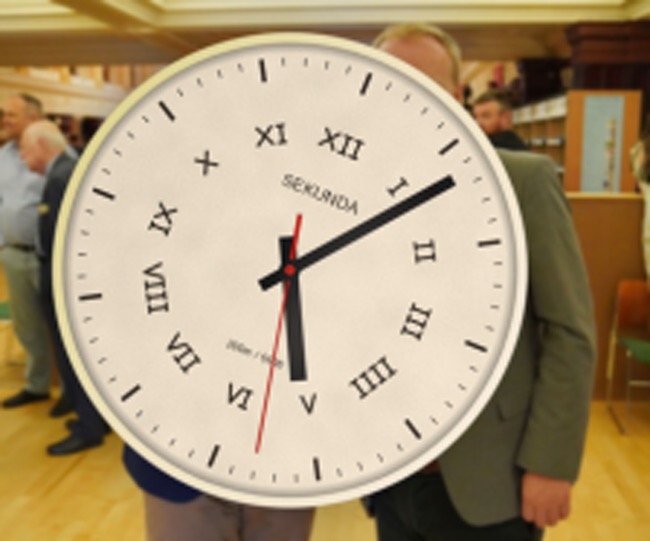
5:06:28
